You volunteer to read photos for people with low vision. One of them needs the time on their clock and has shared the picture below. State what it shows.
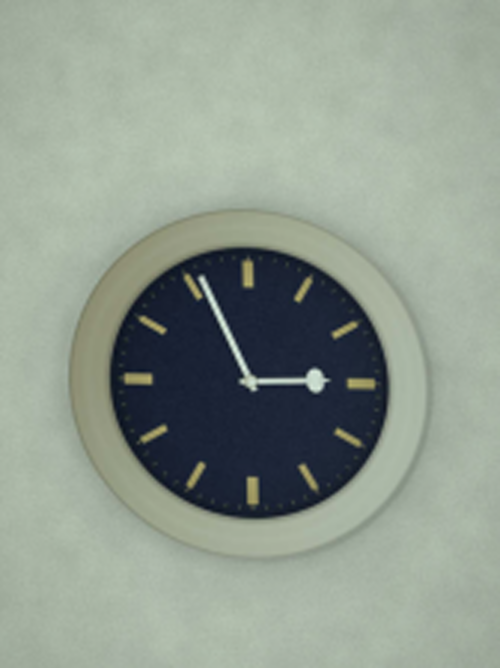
2:56
